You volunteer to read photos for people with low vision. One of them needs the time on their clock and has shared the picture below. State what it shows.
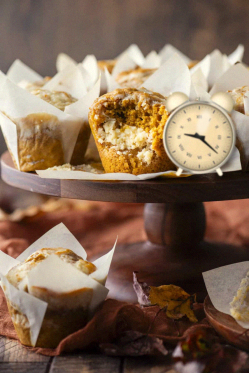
9:22
